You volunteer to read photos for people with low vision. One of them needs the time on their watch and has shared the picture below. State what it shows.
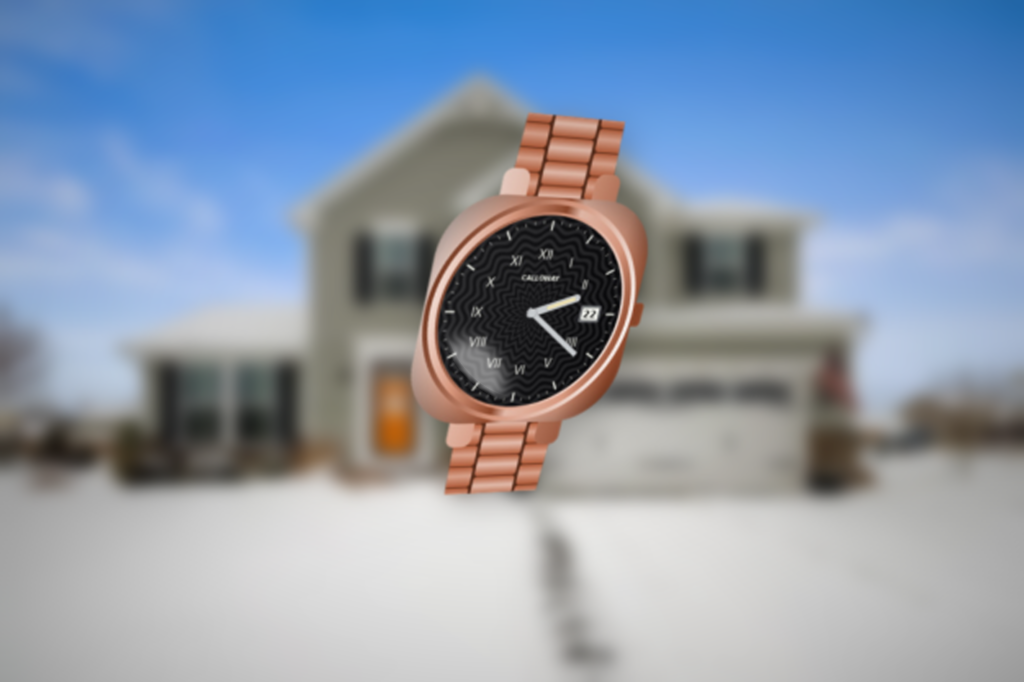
2:21
